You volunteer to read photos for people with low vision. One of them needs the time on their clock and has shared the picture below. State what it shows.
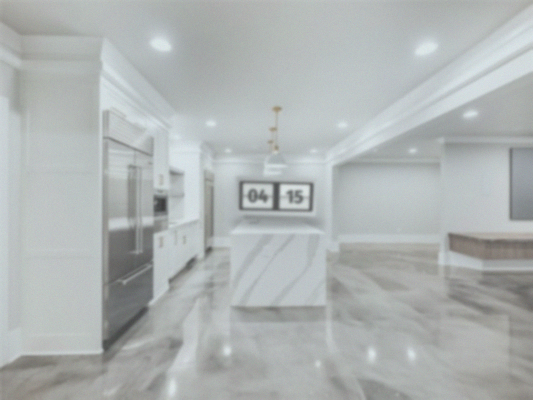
4:15
